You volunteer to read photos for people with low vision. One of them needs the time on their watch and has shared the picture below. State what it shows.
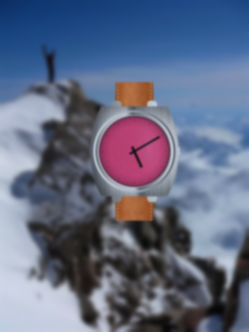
5:10
